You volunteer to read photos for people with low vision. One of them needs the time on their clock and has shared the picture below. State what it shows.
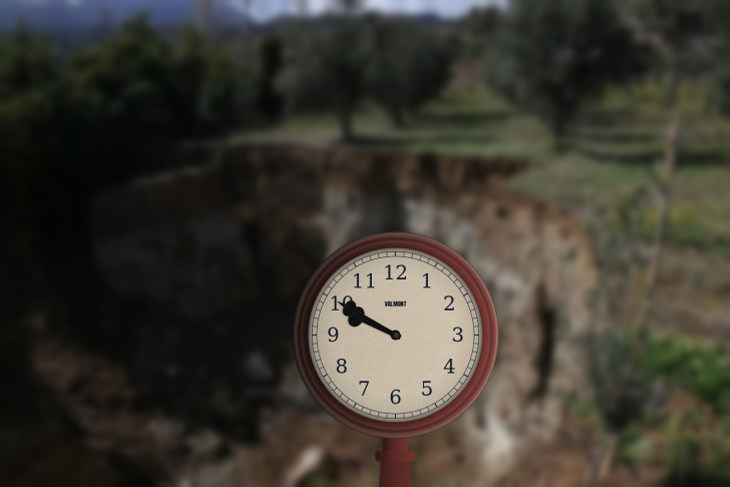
9:50
